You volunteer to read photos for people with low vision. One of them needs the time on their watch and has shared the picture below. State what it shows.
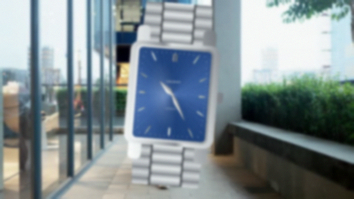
10:25
